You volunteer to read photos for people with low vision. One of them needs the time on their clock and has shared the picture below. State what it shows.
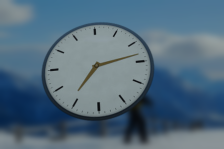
7:13
